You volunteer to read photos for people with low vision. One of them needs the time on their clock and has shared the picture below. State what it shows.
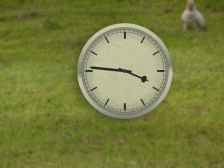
3:46
